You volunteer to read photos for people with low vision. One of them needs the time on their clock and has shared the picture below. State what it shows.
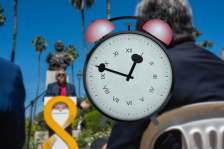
12:48
